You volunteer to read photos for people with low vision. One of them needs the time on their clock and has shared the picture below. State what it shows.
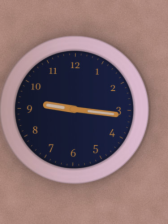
9:16
